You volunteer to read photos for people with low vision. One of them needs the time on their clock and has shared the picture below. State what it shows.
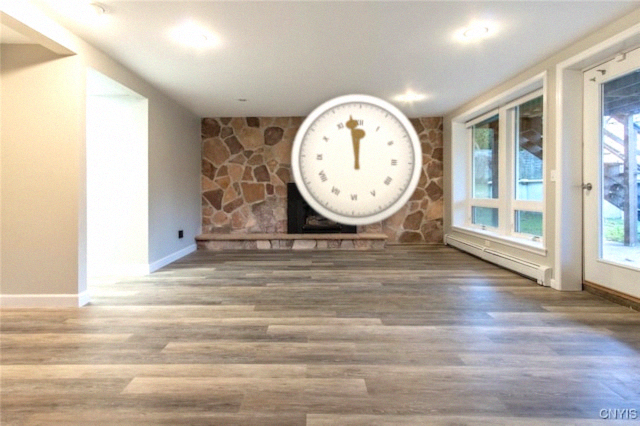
11:58
